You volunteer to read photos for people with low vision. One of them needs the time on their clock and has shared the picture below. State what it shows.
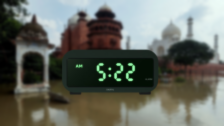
5:22
